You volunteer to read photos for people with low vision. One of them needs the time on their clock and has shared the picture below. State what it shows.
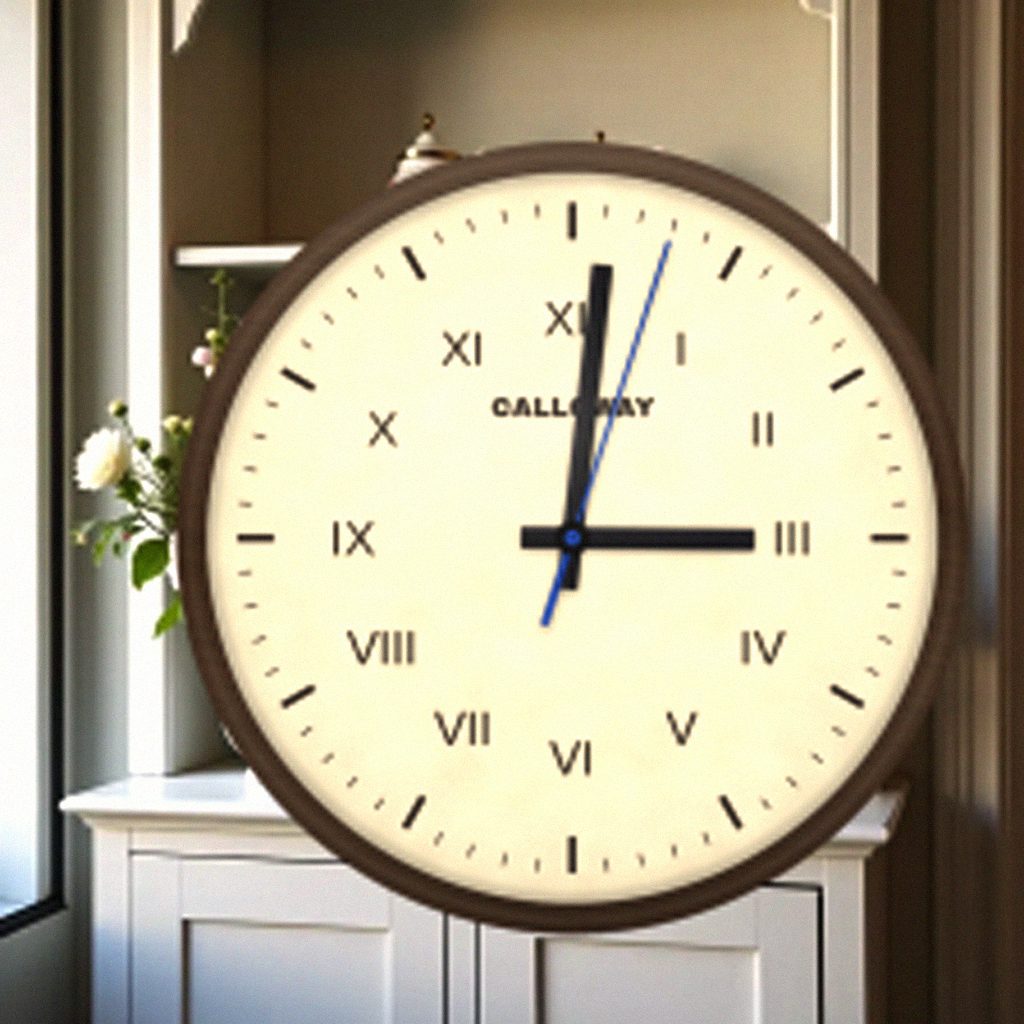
3:01:03
